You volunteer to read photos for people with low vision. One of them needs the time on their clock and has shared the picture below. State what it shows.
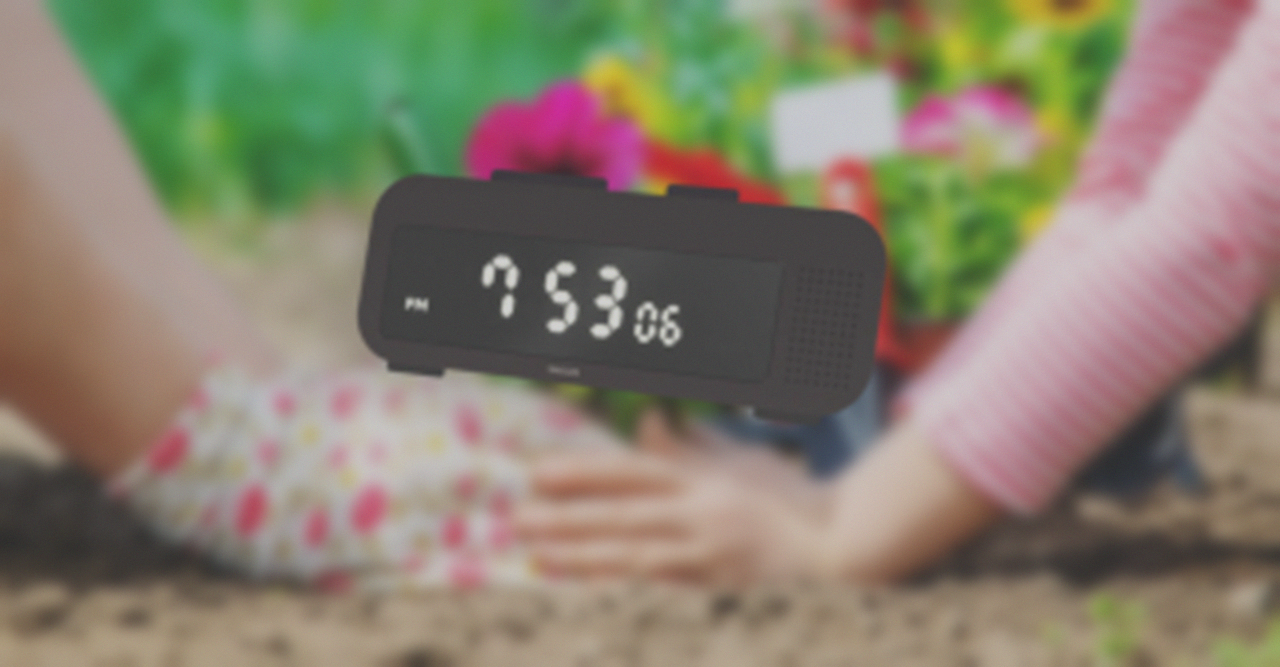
7:53:06
